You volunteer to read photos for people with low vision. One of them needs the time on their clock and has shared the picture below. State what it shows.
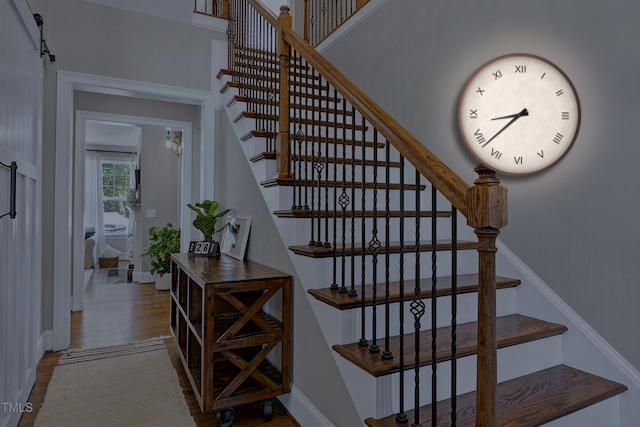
8:38
